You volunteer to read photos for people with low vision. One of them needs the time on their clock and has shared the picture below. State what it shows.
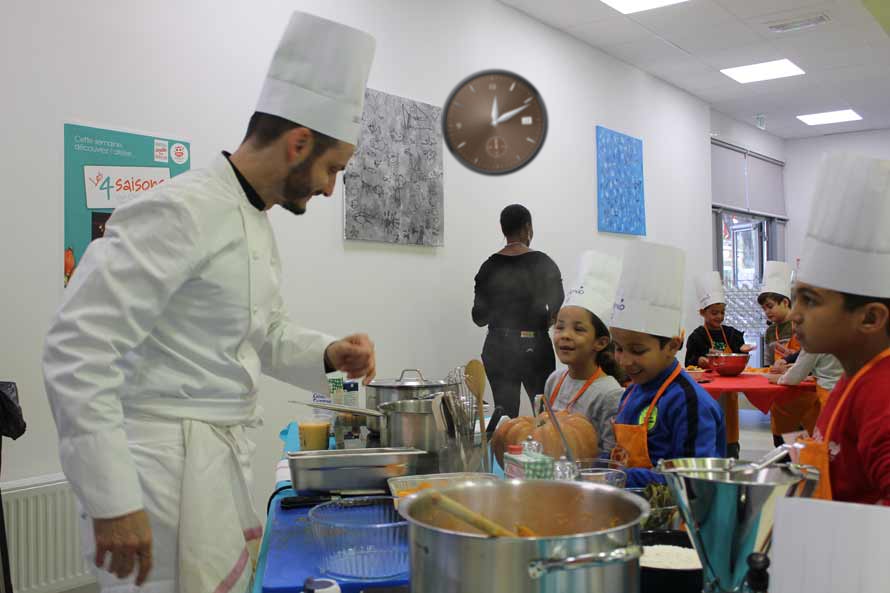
12:11
